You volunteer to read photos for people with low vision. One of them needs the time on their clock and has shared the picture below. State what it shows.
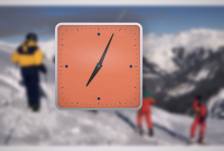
7:04
